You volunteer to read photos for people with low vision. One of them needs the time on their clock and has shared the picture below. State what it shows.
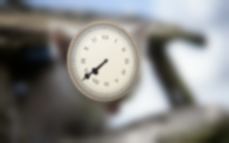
7:39
